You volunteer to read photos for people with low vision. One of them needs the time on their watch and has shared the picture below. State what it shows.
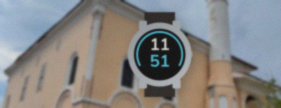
11:51
